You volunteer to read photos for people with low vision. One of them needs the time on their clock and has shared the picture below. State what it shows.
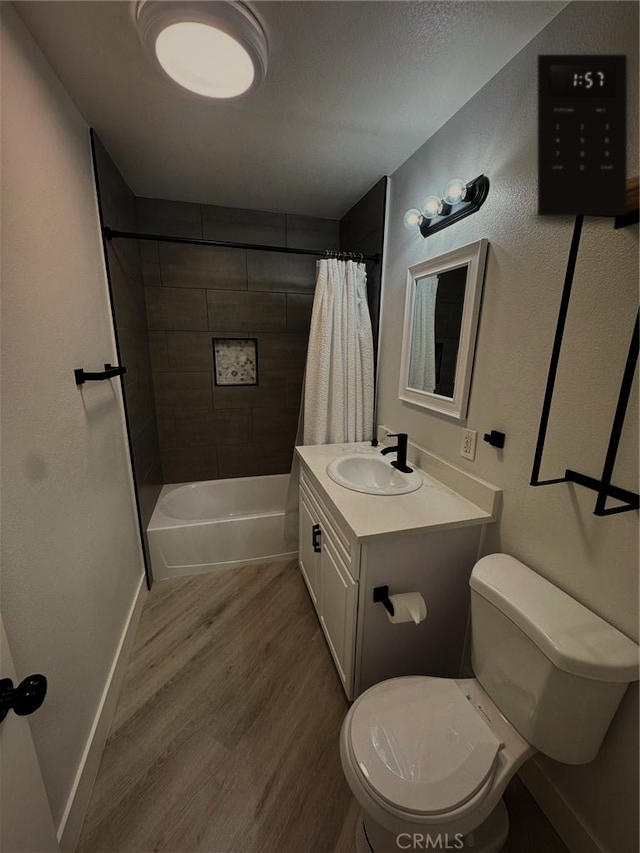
1:57
